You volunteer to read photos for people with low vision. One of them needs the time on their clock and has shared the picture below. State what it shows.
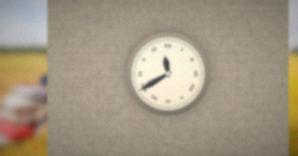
11:40
